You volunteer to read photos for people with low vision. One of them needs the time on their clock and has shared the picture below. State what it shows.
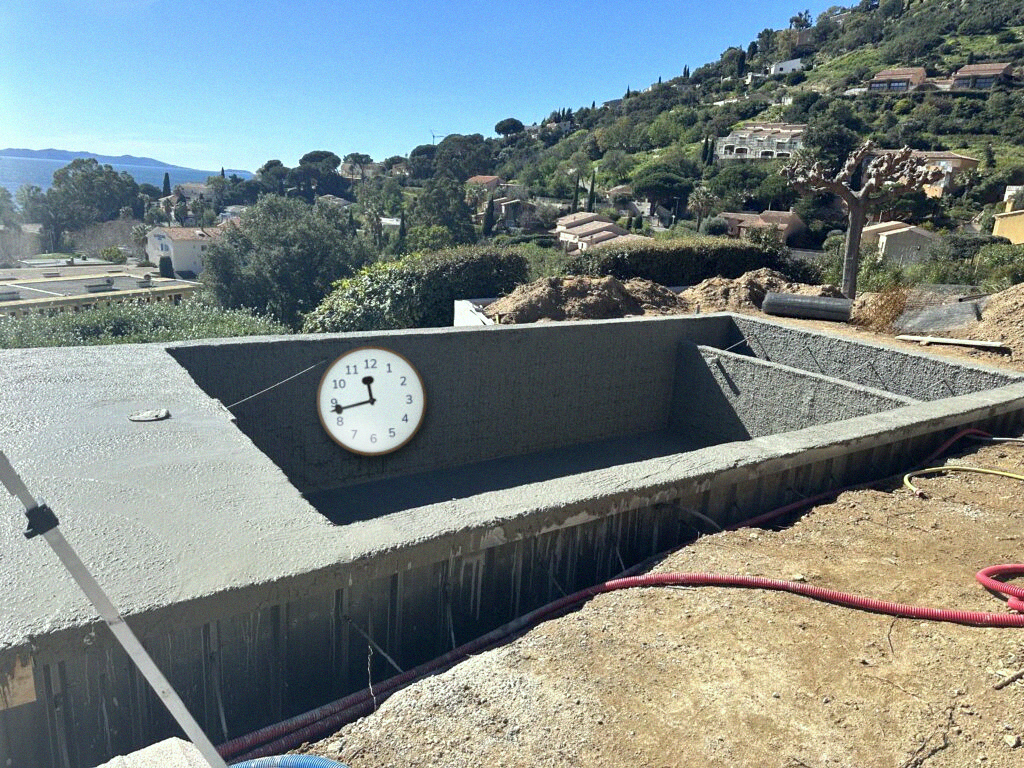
11:43
